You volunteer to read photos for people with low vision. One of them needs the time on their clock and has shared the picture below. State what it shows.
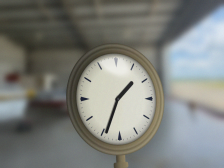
1:34
